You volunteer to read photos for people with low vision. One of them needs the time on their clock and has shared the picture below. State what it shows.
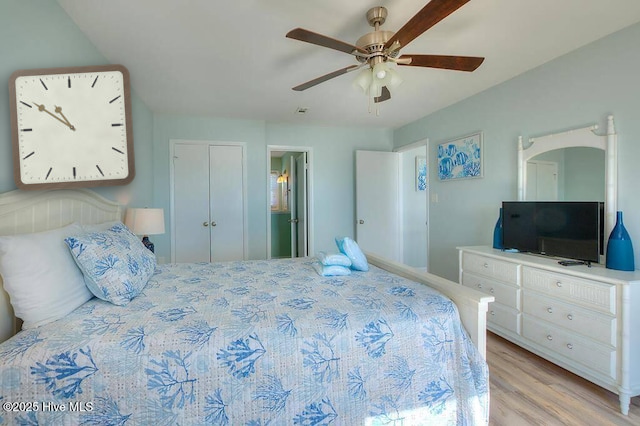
10:51
